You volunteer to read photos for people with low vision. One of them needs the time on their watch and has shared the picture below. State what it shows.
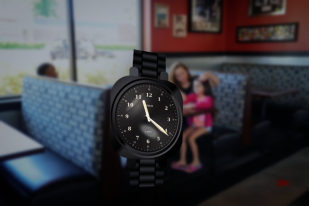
11:21
